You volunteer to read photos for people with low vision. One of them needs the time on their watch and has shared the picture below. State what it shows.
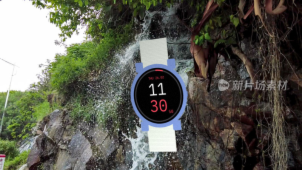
11:30
